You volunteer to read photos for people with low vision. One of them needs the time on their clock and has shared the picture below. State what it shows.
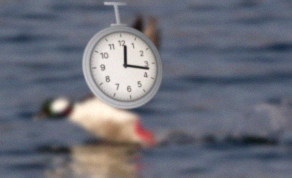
12:17
